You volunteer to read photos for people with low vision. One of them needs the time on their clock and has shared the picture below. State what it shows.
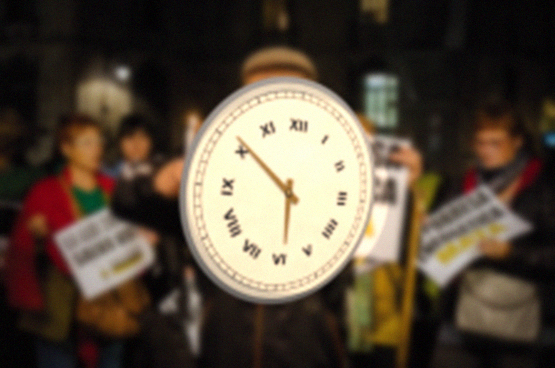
5:51
